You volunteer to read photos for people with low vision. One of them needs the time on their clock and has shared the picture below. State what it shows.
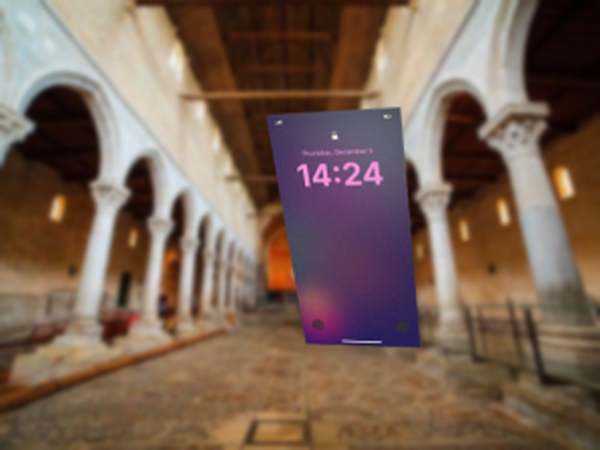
14:24
